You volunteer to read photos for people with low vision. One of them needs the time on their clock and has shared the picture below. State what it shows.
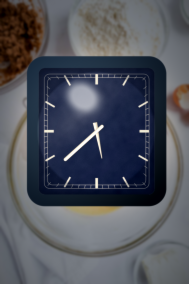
5:38
